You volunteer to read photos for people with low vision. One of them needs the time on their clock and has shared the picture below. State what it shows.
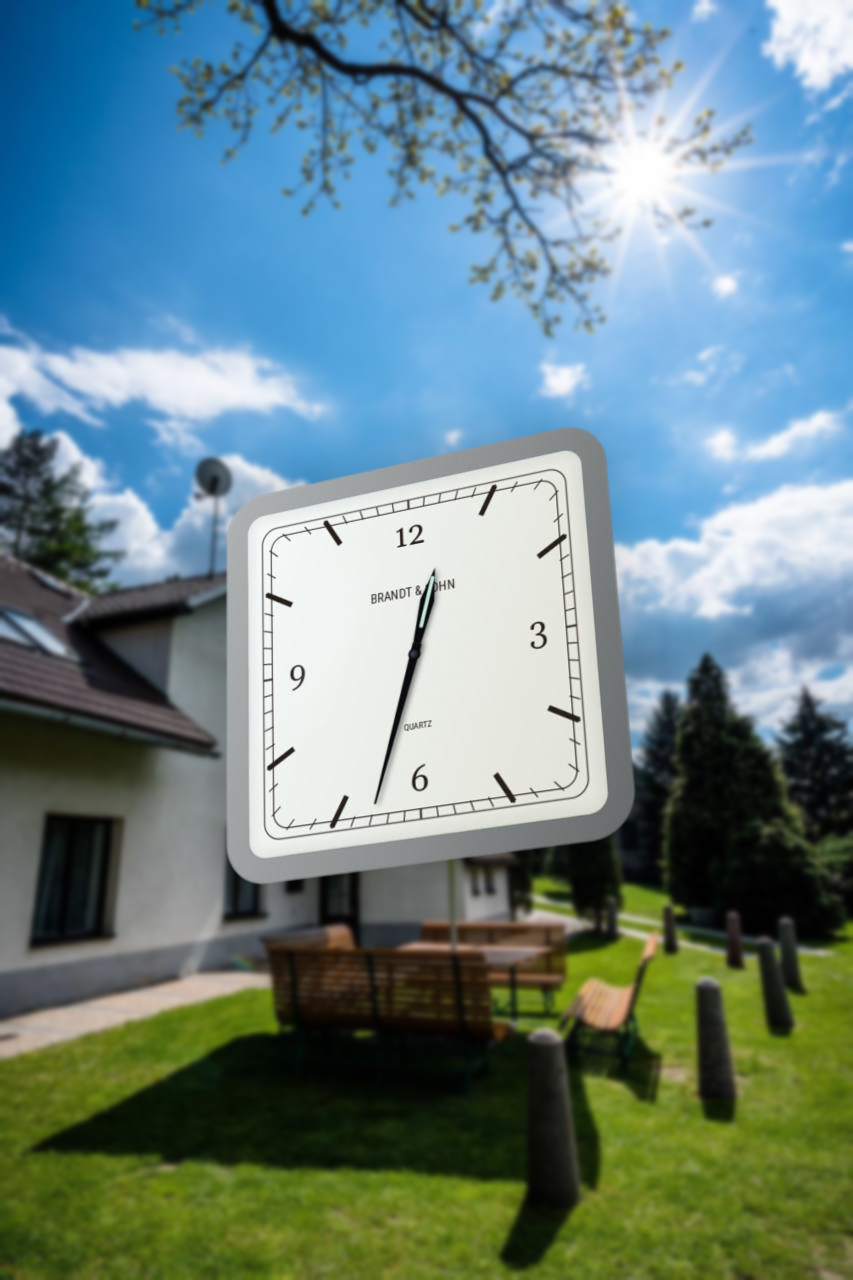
12:33
